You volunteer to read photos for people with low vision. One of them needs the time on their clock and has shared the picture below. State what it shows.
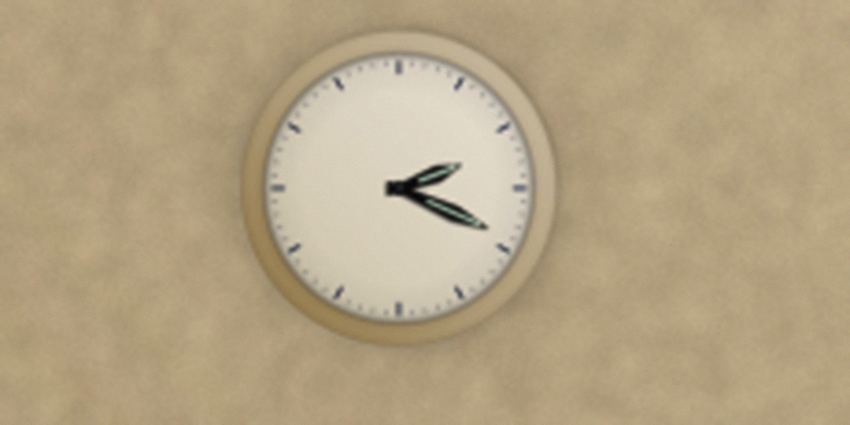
2:19
